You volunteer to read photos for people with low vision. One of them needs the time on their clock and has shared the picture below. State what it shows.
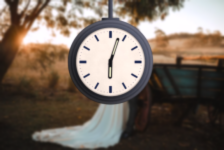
6:03
